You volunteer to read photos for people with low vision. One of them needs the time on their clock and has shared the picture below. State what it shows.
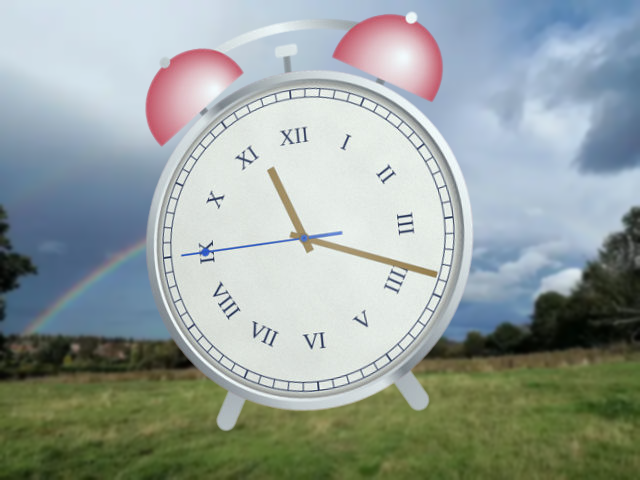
11:18:45
